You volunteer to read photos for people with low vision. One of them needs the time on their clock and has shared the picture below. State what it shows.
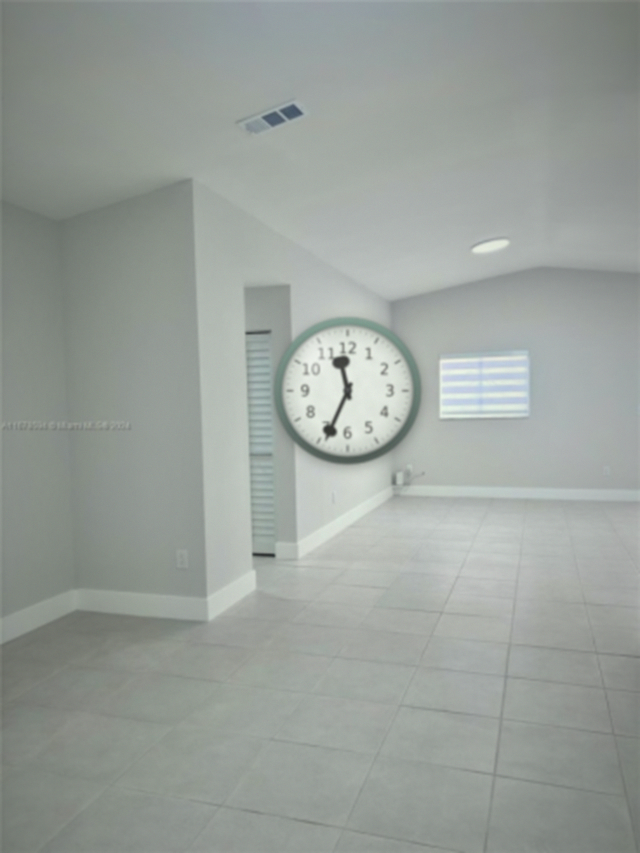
11:34
